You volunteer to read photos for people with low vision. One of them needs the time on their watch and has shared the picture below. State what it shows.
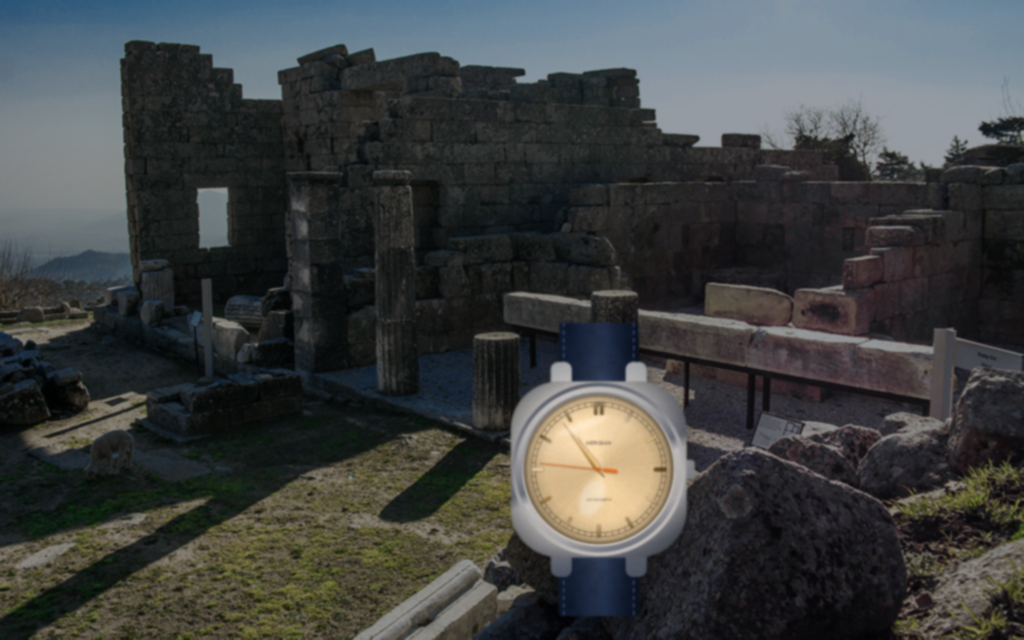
10:53:46
